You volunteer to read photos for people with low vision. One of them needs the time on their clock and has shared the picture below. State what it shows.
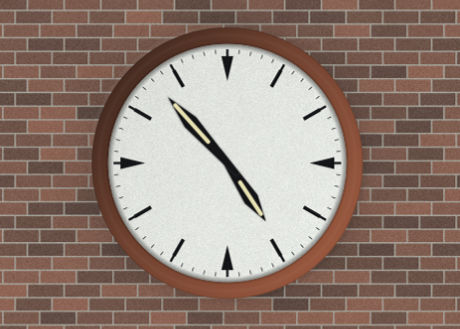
4:53
